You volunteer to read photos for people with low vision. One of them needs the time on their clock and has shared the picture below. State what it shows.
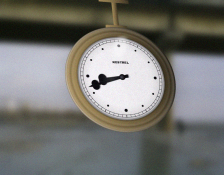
8:42
